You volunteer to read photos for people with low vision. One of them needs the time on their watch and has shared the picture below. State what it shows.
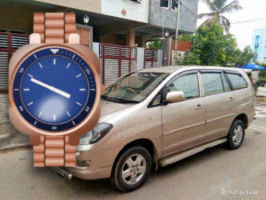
3:49
